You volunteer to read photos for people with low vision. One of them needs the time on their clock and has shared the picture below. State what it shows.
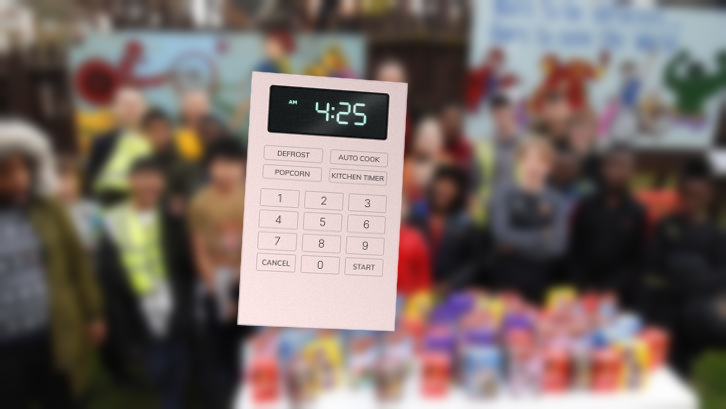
4:25
